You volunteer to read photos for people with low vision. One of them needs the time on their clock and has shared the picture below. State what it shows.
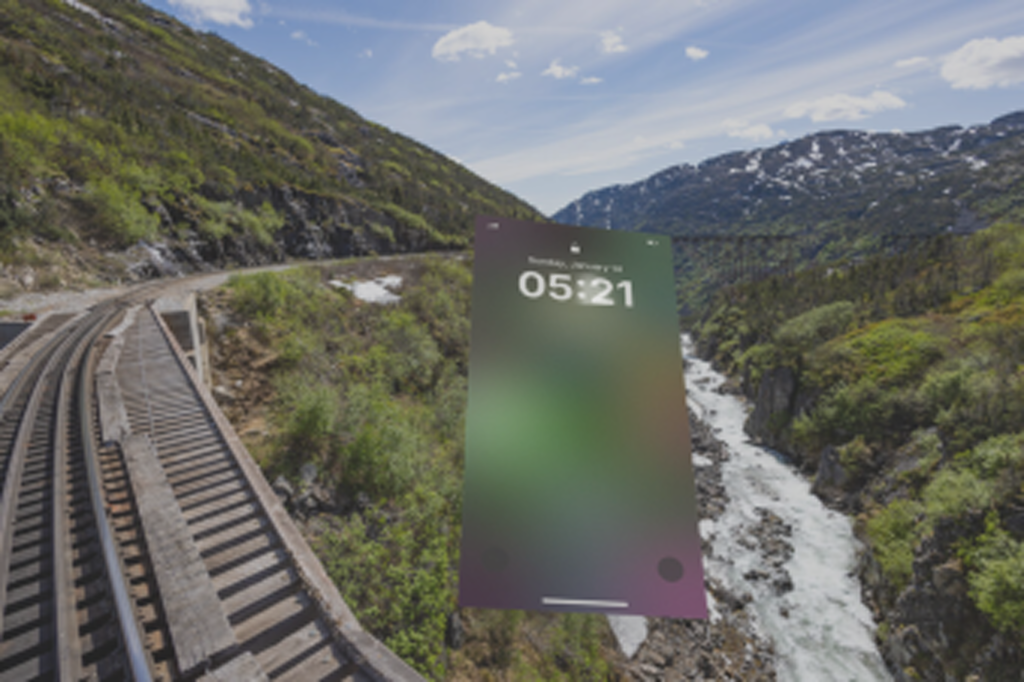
5:21
